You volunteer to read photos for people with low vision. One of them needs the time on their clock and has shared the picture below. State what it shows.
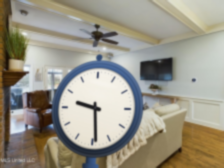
9:29
